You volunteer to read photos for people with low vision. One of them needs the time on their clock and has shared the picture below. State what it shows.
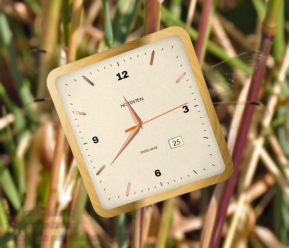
11:39:14
